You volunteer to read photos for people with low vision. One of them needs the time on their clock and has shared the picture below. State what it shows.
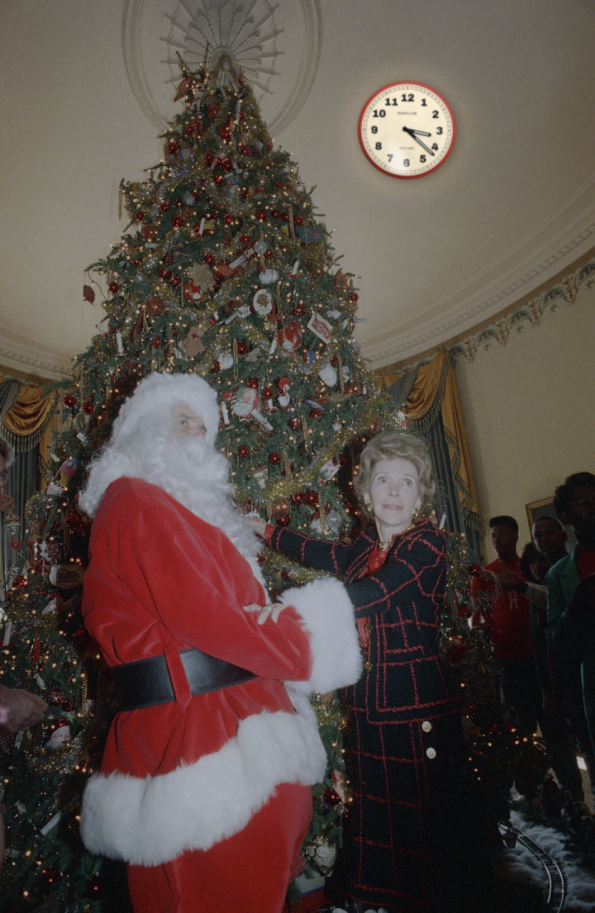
3:22
